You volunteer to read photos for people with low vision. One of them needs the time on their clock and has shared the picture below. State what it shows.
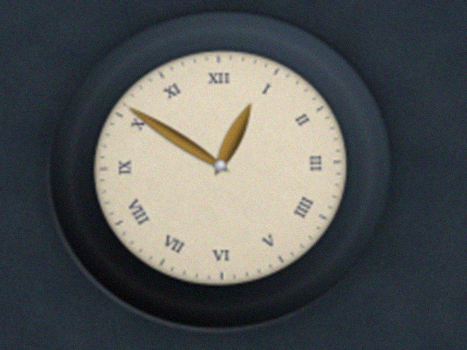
12:51
